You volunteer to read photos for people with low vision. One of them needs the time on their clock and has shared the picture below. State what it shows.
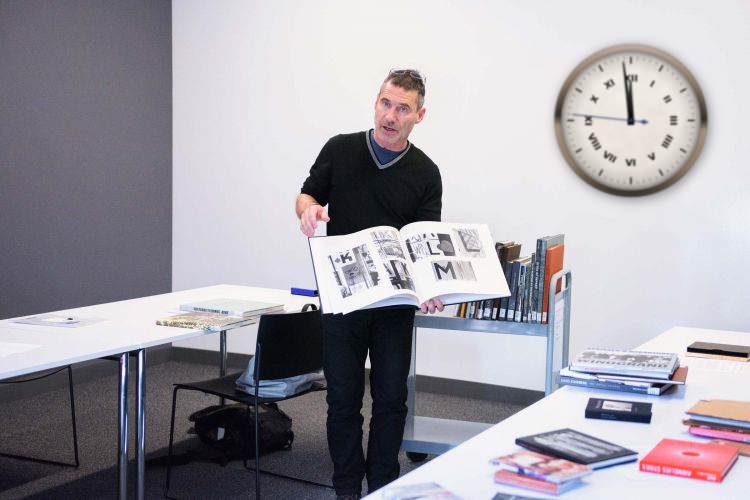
11:58:46
